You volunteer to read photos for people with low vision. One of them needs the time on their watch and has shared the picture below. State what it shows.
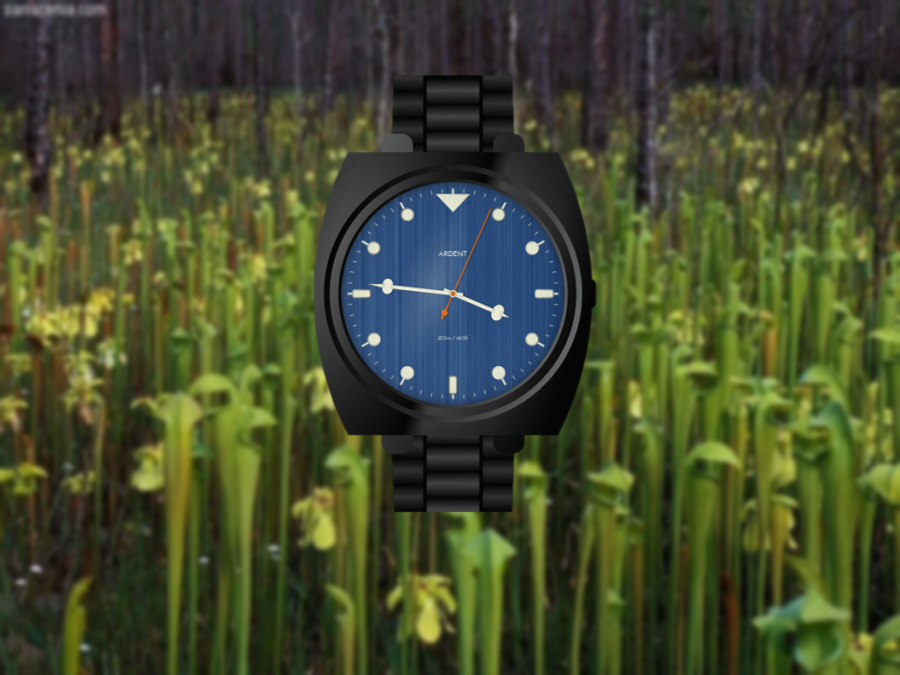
3:46:04
